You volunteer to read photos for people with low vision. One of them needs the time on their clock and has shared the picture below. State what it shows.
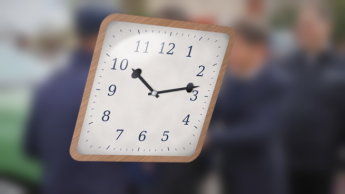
10:13
